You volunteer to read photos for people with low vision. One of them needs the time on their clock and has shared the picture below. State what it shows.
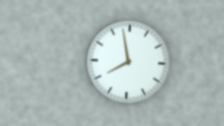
7:58
